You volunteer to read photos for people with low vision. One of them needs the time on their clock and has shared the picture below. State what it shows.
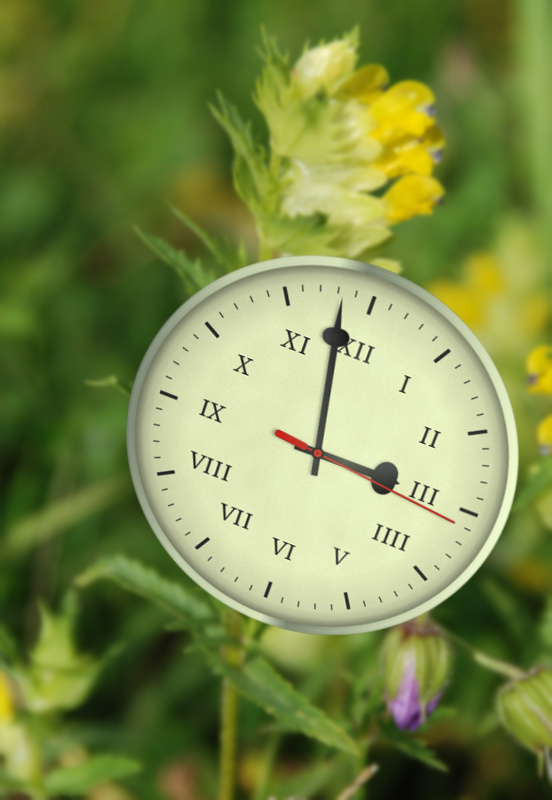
2:58:16
